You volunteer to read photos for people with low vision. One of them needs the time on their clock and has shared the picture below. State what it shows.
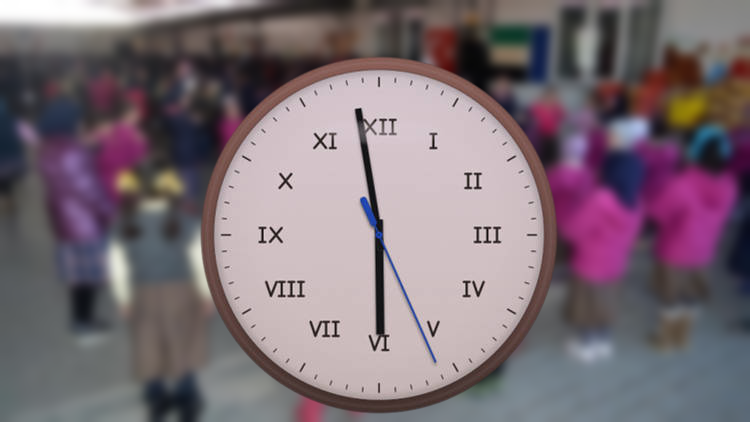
5:58:26
